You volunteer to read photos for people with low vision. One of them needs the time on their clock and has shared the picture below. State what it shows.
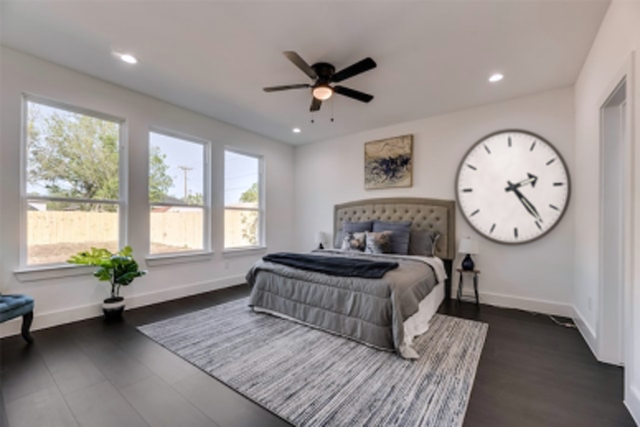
2:24
